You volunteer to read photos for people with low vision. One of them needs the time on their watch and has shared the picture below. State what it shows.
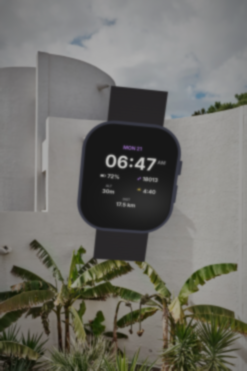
6:47
